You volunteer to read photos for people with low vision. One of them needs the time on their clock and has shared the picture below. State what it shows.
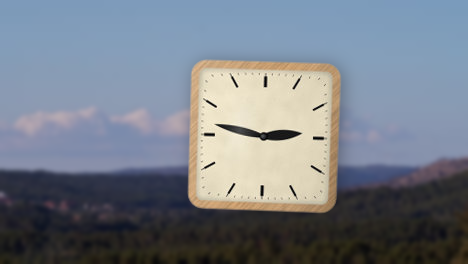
2:47
